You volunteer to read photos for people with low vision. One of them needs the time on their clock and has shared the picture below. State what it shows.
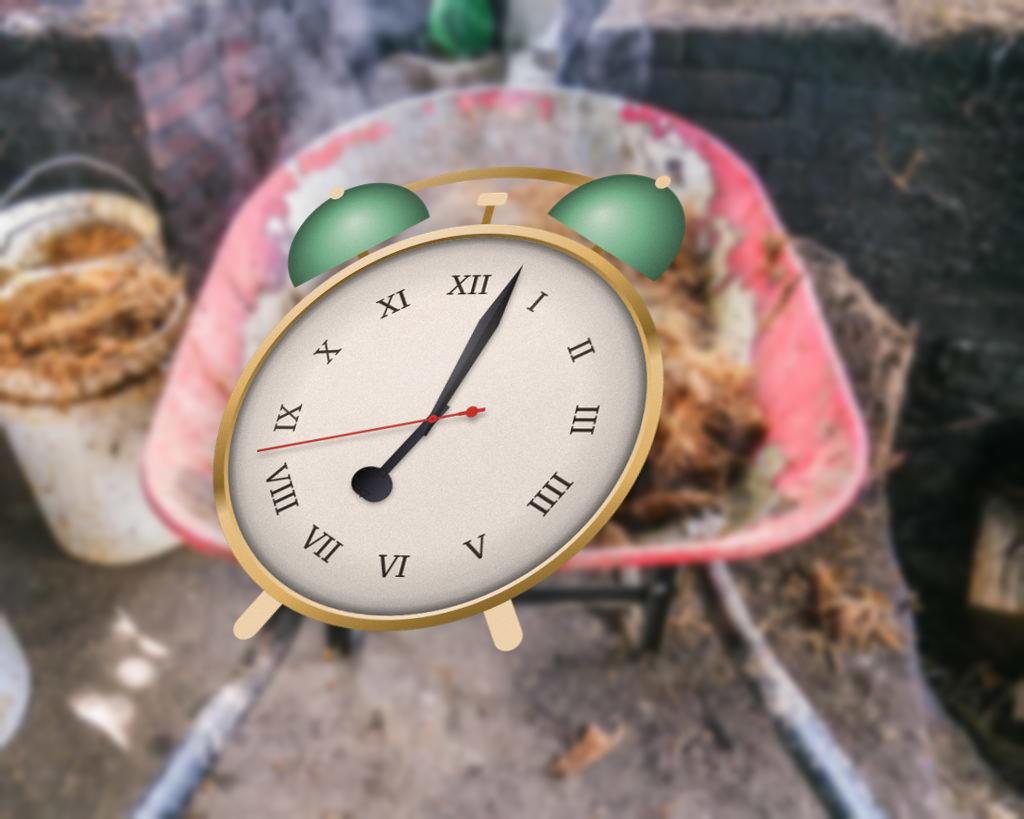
7:02:43
